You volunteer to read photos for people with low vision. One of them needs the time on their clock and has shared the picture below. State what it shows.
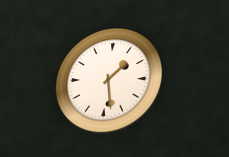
1:28
